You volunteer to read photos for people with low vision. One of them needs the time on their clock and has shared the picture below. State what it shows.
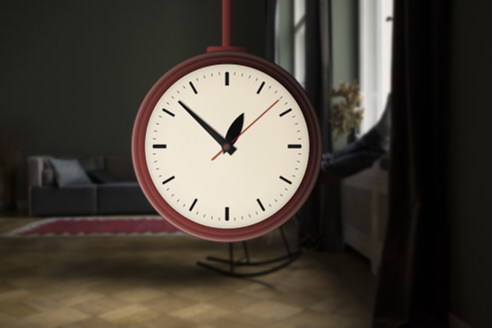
12:52:08
